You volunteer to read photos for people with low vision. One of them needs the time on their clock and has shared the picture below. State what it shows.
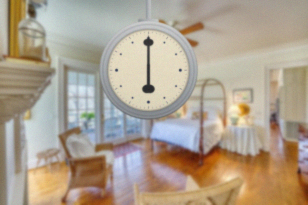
6:00
